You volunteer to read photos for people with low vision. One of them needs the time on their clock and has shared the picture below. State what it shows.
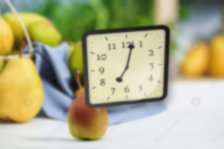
7:02
